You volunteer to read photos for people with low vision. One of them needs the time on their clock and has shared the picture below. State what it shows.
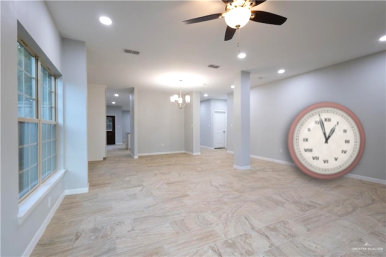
12:57
